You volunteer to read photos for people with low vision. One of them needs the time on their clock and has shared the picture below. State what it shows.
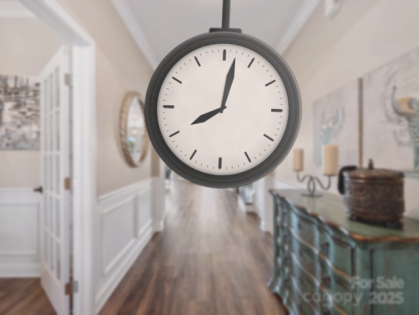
8:02
